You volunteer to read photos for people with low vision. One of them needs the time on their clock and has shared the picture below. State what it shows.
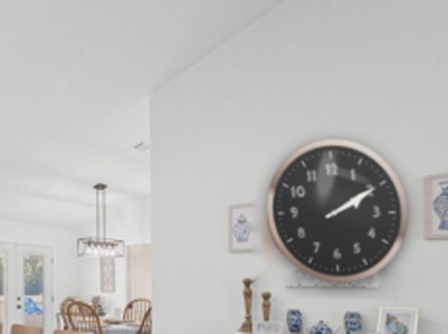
2:10
